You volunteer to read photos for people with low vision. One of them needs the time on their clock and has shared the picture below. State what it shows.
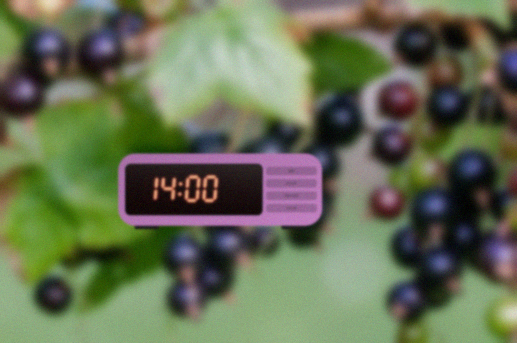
14:00
